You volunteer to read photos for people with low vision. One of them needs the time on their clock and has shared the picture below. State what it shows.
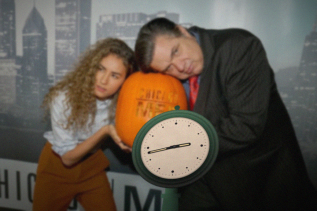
2:43
